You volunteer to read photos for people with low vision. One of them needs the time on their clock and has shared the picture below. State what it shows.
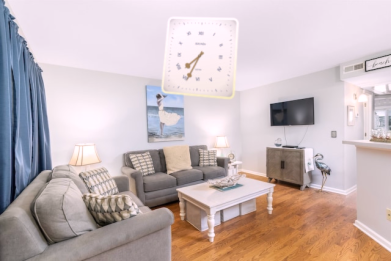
7:34
